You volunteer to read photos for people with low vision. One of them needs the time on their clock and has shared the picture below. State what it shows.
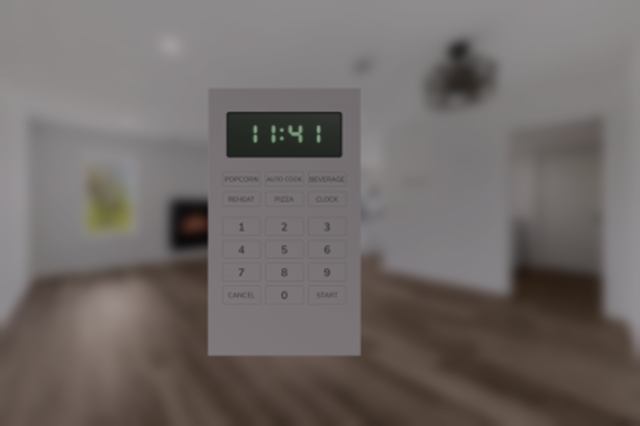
11:41
